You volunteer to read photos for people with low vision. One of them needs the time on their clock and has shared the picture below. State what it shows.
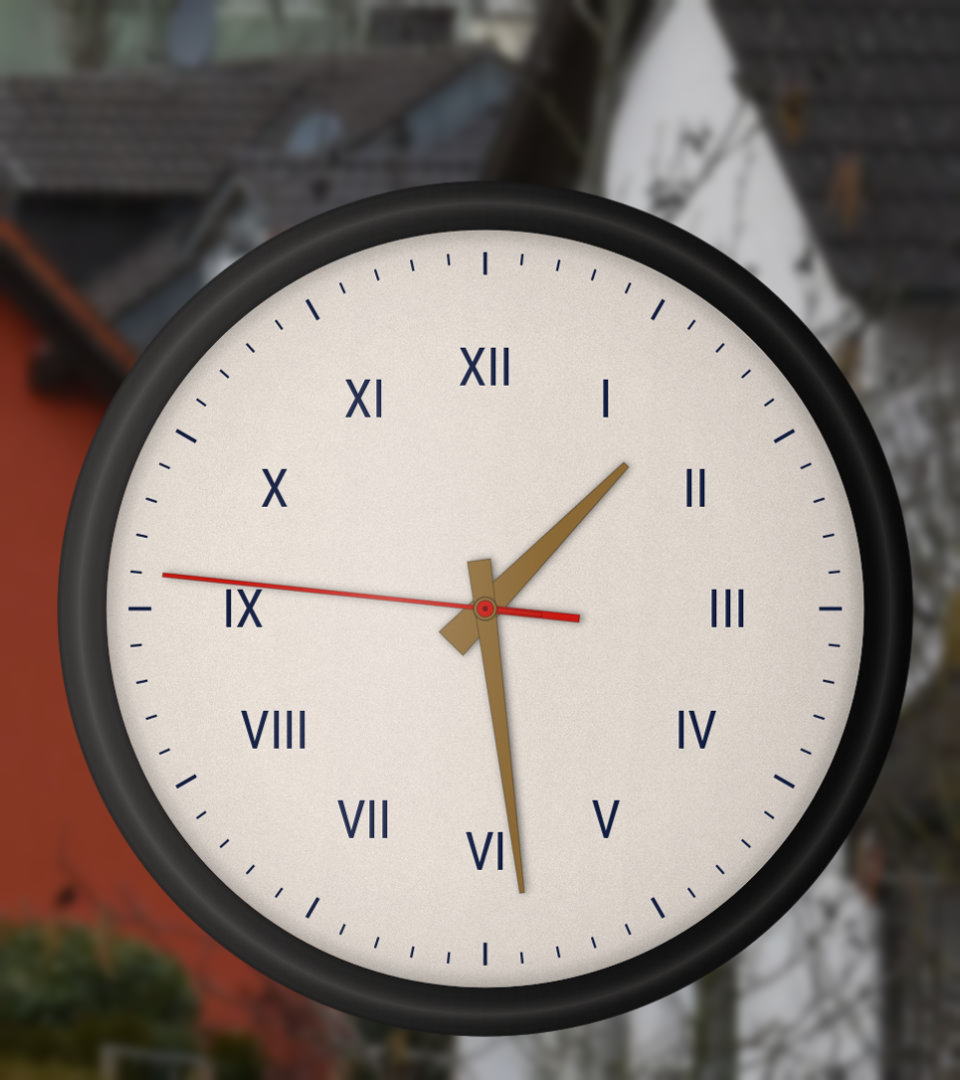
1:28:46
